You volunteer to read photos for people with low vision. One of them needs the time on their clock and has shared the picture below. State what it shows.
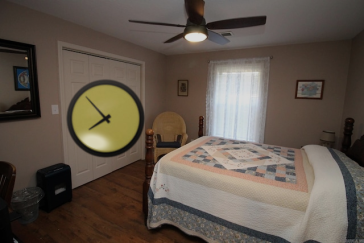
7:53
